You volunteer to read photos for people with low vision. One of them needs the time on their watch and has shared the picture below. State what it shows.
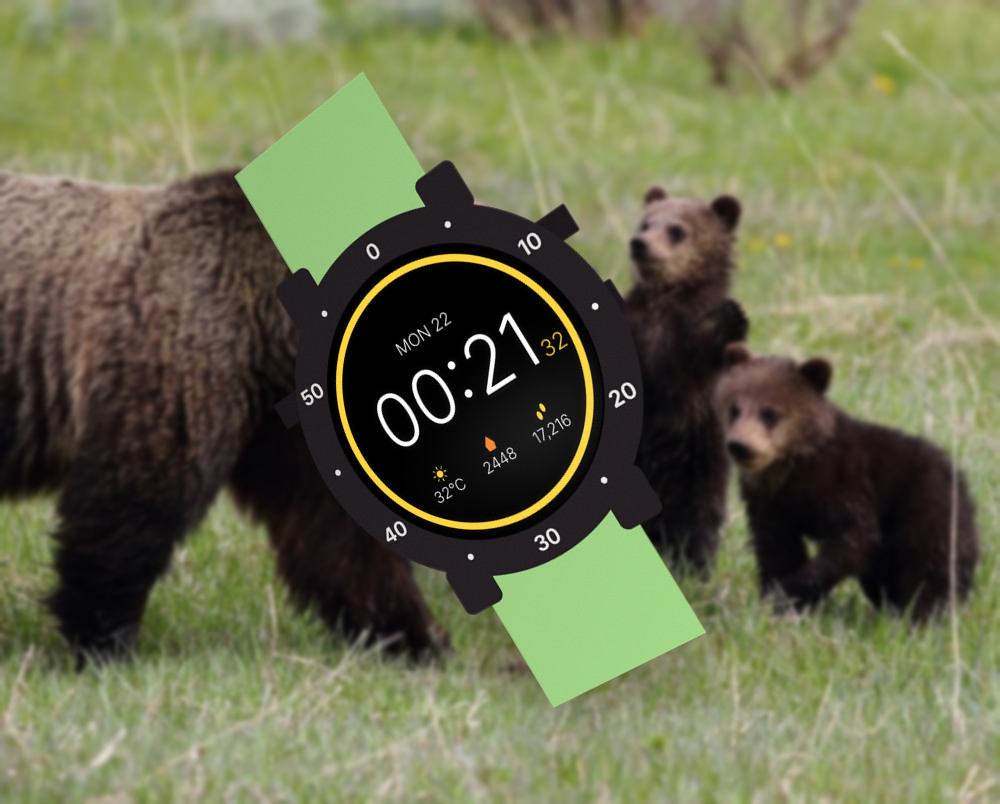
0:21:32
